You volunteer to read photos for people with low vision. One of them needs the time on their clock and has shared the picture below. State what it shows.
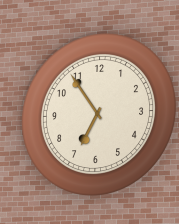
6:54
